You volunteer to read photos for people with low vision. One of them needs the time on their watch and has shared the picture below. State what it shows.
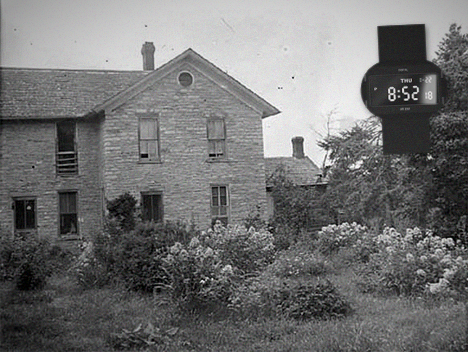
8:52:18
